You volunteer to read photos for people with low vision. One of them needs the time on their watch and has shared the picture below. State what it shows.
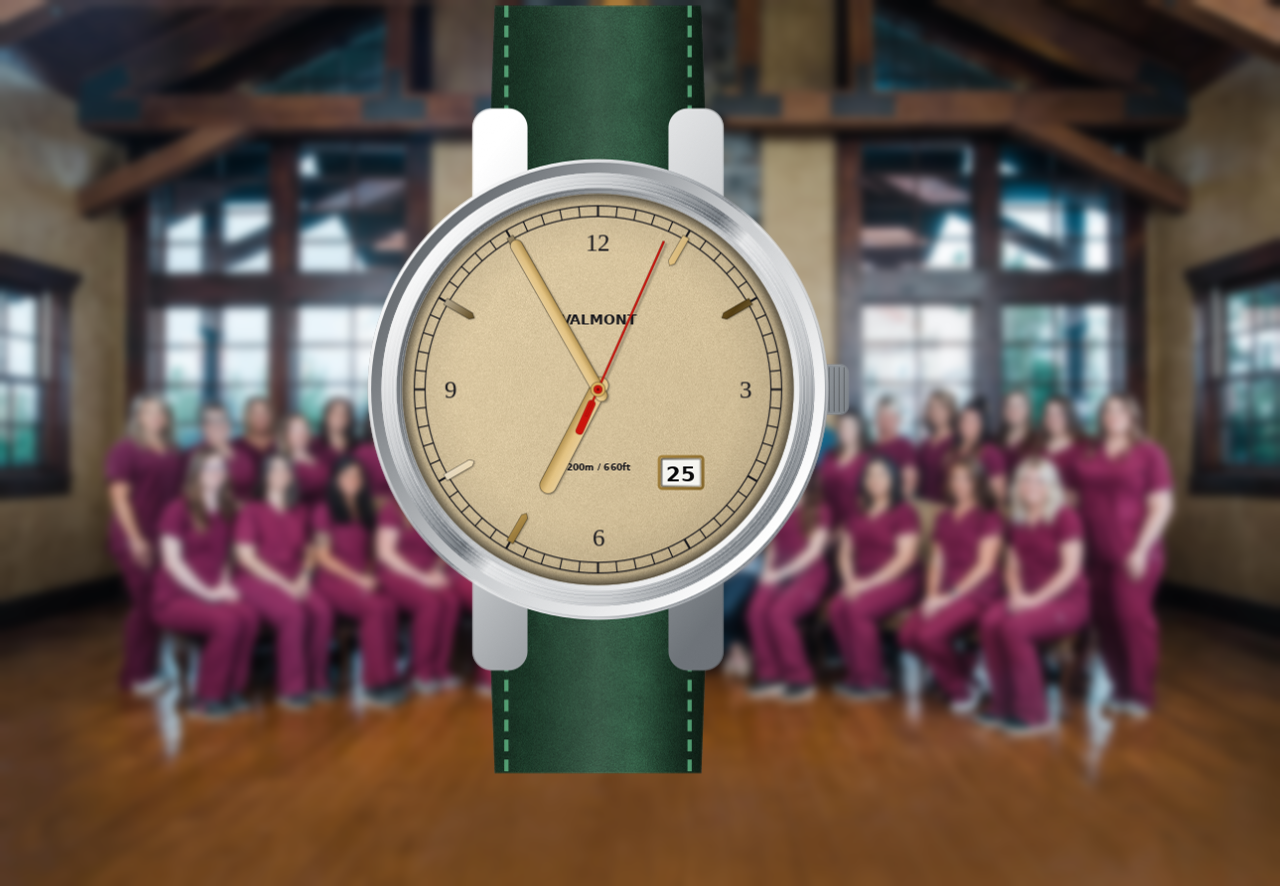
6:55:04
